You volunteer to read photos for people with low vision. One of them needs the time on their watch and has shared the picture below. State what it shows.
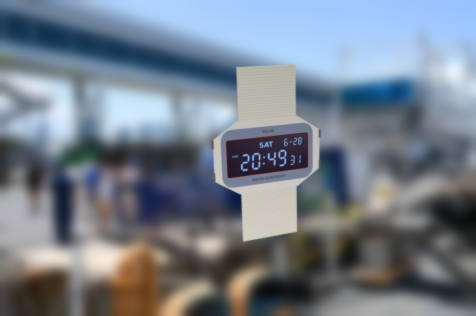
20:49:31
